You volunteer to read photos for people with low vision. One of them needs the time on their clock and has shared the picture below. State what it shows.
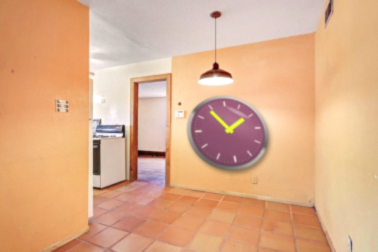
1:54
